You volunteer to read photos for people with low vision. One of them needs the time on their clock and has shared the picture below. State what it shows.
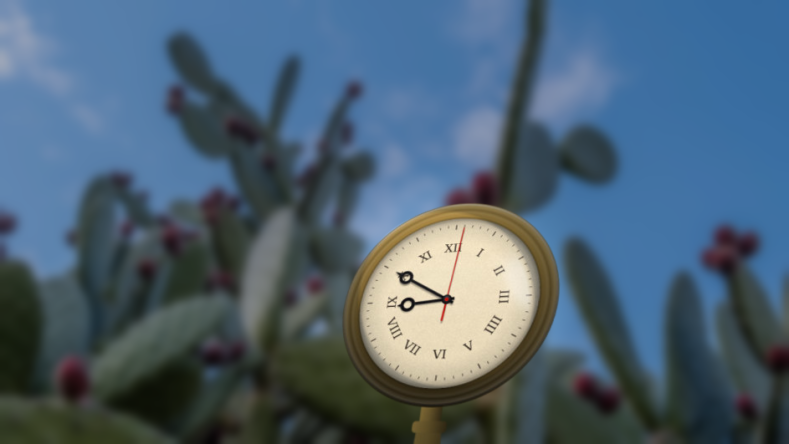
8:50:01
